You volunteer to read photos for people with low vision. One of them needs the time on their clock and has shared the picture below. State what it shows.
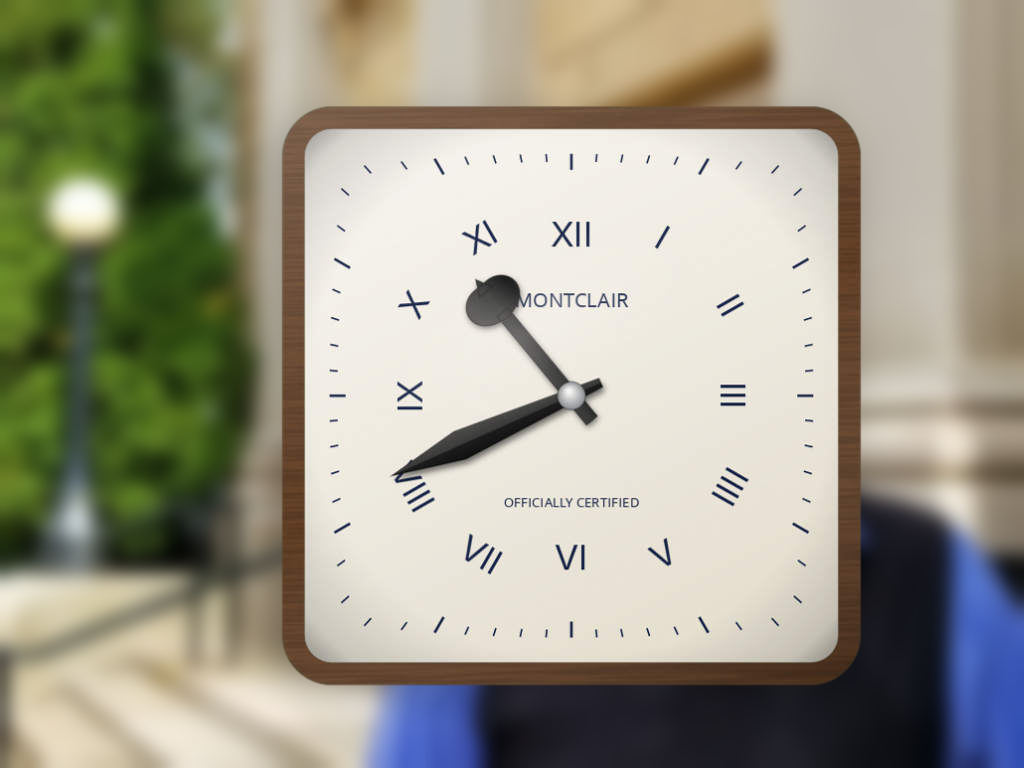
10:41
